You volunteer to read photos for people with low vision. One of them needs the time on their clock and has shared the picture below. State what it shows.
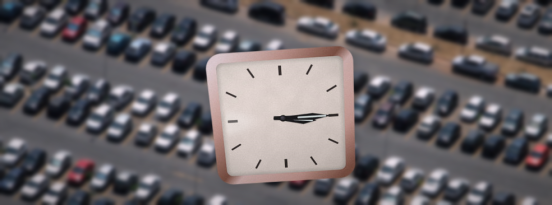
3:15
